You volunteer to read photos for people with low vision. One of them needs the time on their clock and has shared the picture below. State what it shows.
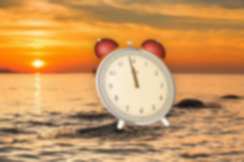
11:59
